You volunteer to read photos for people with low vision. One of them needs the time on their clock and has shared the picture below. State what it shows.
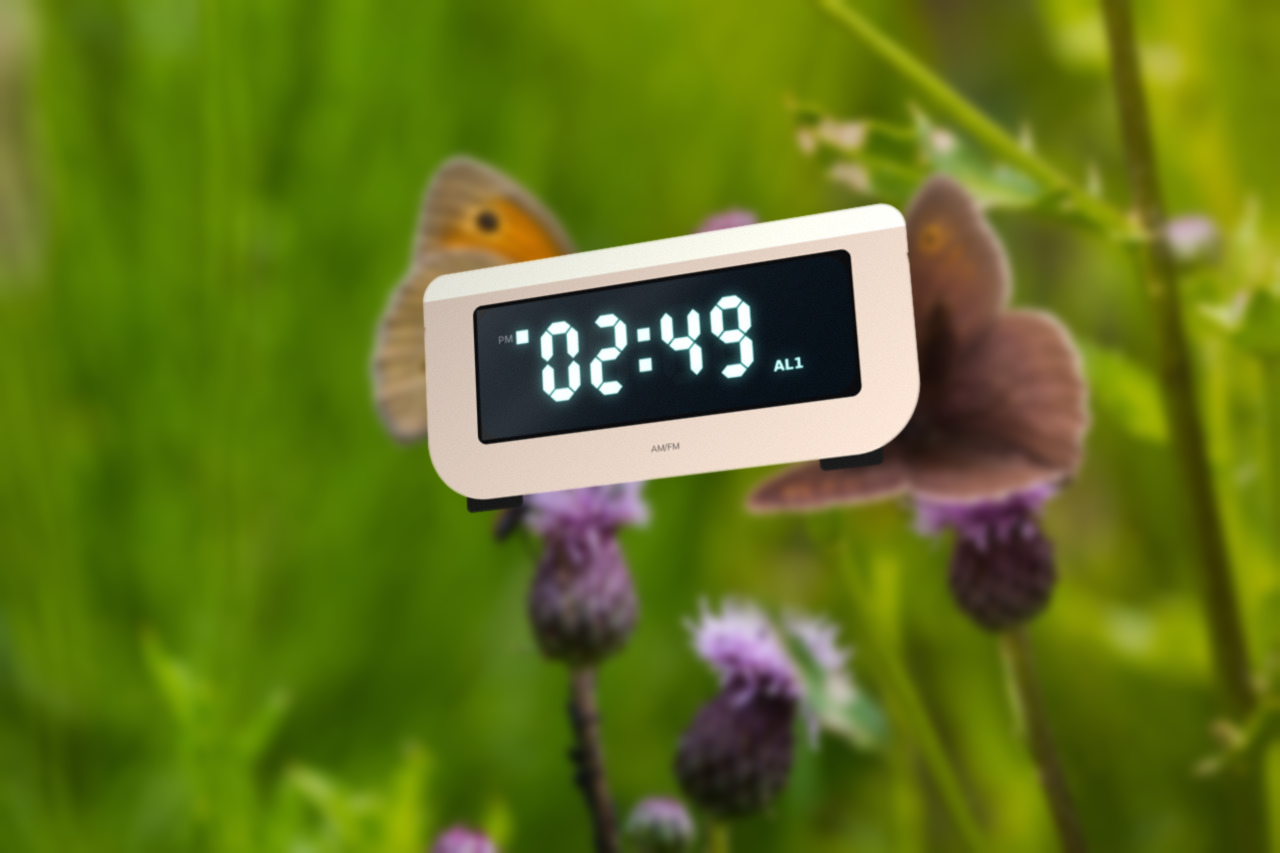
2:49
